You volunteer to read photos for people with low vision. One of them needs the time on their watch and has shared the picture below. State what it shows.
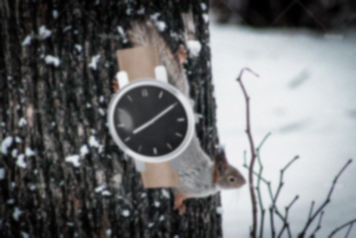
8:10
